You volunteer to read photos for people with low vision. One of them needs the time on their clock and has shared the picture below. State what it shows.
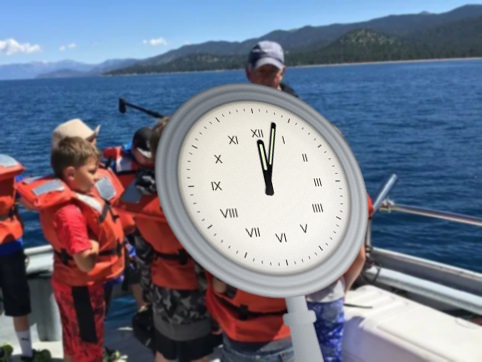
12:03
